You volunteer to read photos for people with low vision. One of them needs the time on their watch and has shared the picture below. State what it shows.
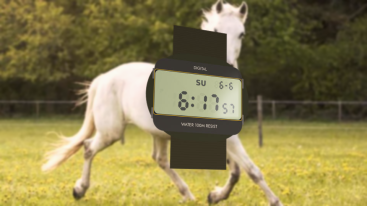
6:17:57
